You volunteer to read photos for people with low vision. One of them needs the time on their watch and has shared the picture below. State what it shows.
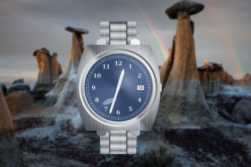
12:33
